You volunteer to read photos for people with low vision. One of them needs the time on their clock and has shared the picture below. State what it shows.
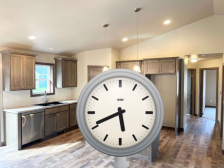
5:41
